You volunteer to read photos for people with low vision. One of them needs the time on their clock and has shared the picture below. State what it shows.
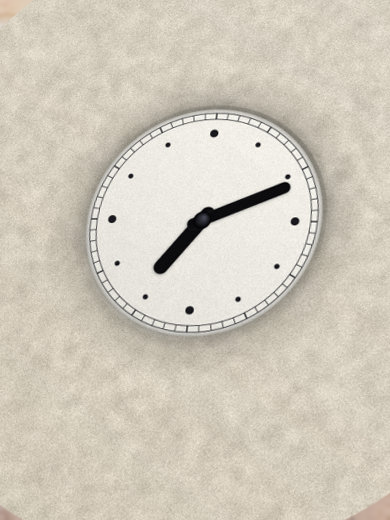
7:11
